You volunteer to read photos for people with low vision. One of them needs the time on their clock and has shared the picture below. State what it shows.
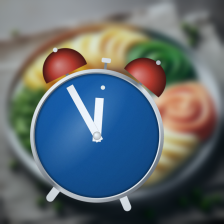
11:54
